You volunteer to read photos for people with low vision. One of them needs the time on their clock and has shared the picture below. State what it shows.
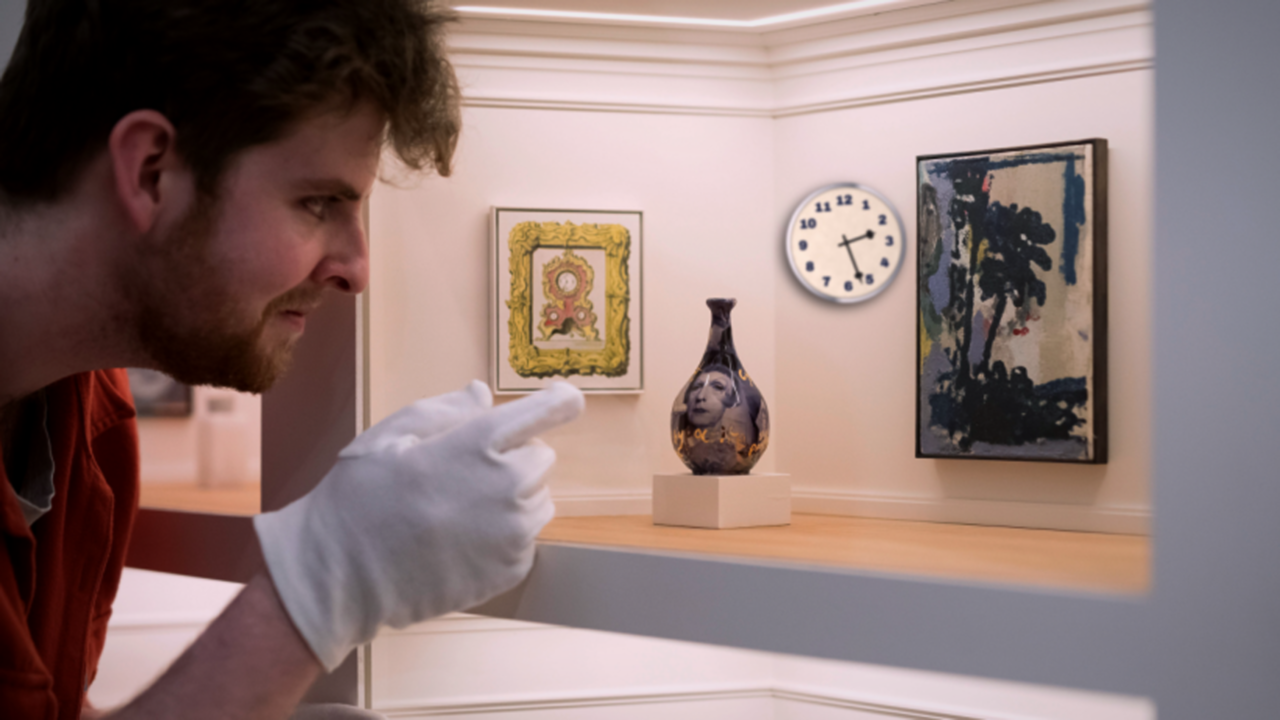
2:27
